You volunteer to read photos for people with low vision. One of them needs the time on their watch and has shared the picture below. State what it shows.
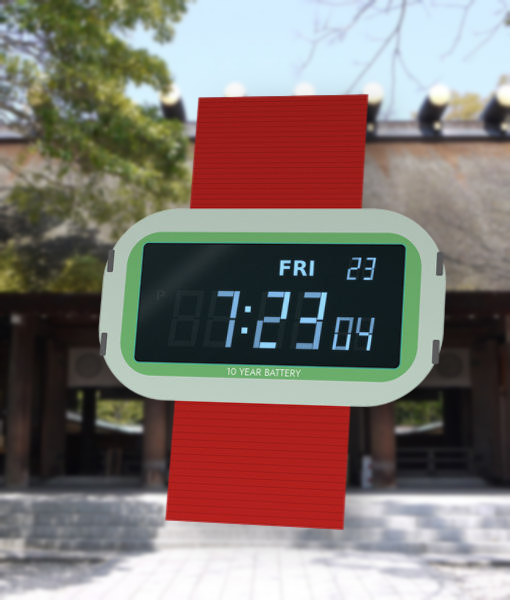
7:23:04
